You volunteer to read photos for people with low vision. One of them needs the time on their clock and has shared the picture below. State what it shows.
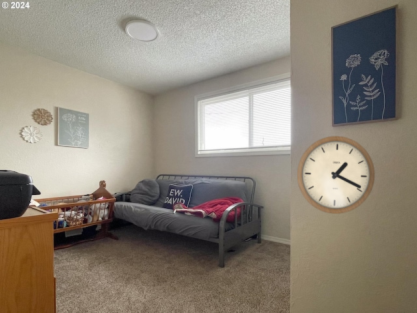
1:19
